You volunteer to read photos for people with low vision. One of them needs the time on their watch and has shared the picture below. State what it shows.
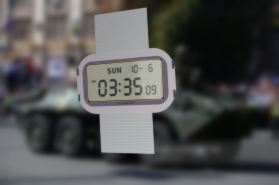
3:35
